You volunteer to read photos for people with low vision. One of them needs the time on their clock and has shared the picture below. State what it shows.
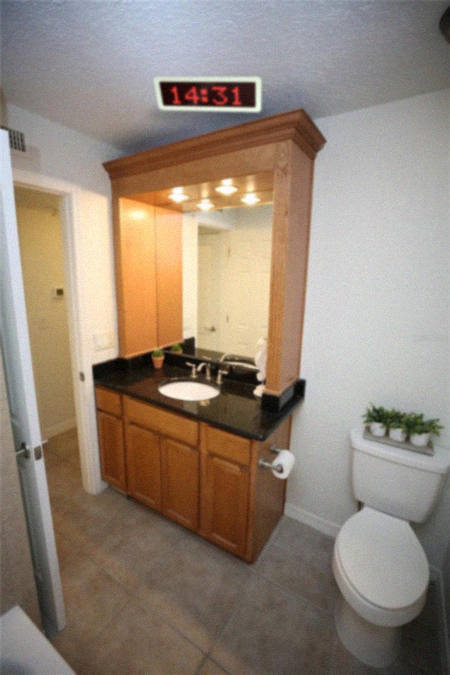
14:31
